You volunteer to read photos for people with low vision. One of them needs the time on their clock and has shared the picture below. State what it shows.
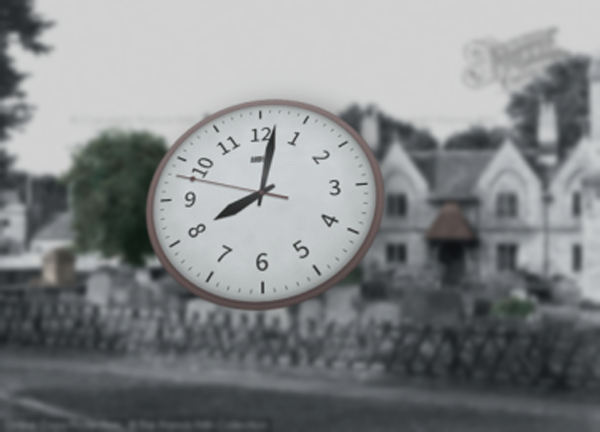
8:01:48
